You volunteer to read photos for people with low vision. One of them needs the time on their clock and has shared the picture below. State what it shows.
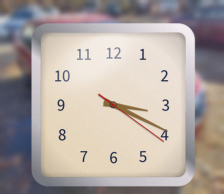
3:19:21
